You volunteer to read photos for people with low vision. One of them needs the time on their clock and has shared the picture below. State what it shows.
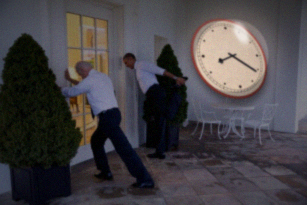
8:21
